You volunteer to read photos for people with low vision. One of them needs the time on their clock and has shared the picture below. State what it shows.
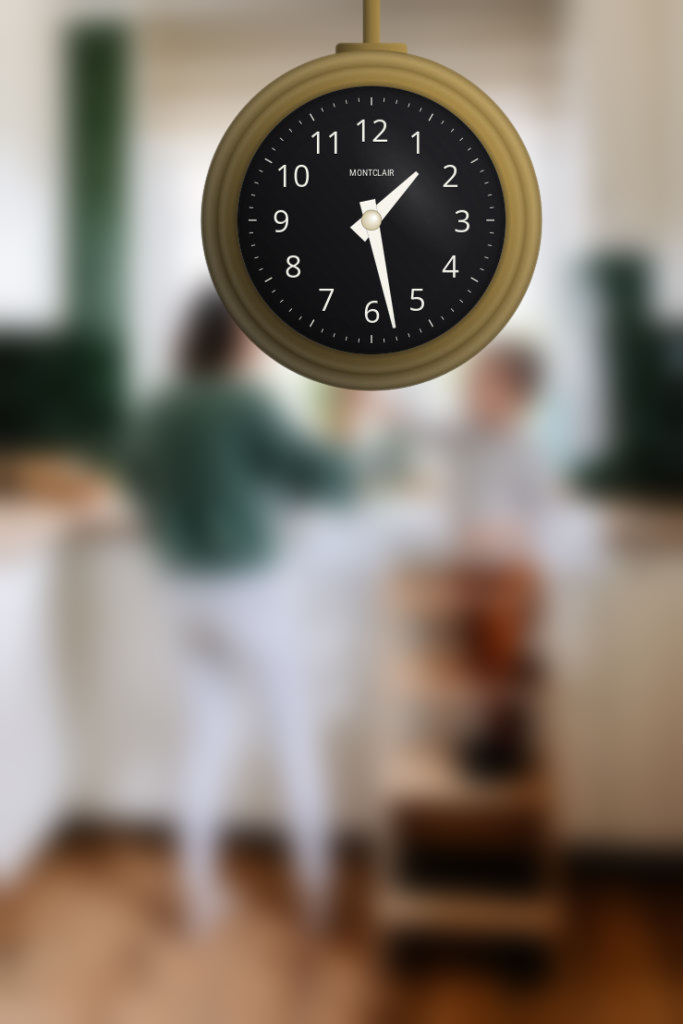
1:28
